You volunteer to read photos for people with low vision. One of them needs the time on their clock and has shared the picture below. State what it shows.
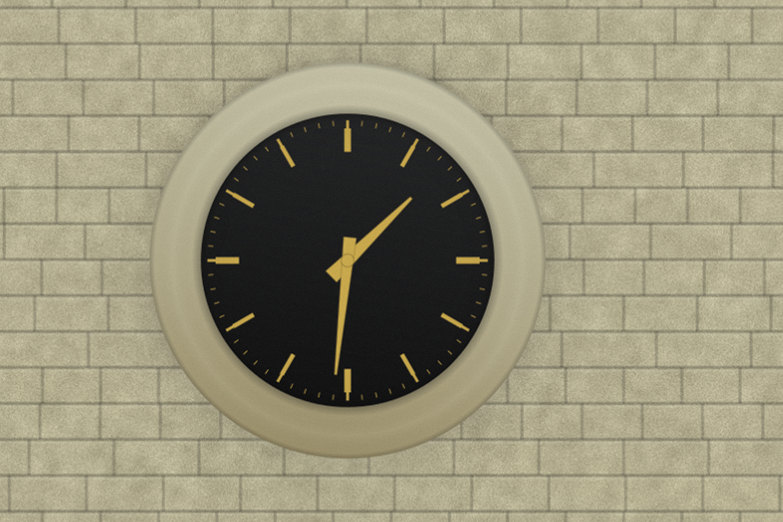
1:31
